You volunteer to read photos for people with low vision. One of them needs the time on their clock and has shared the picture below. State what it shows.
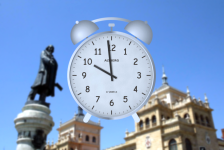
9:59
